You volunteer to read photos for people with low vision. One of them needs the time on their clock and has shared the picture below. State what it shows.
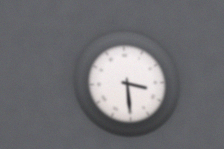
3:30
